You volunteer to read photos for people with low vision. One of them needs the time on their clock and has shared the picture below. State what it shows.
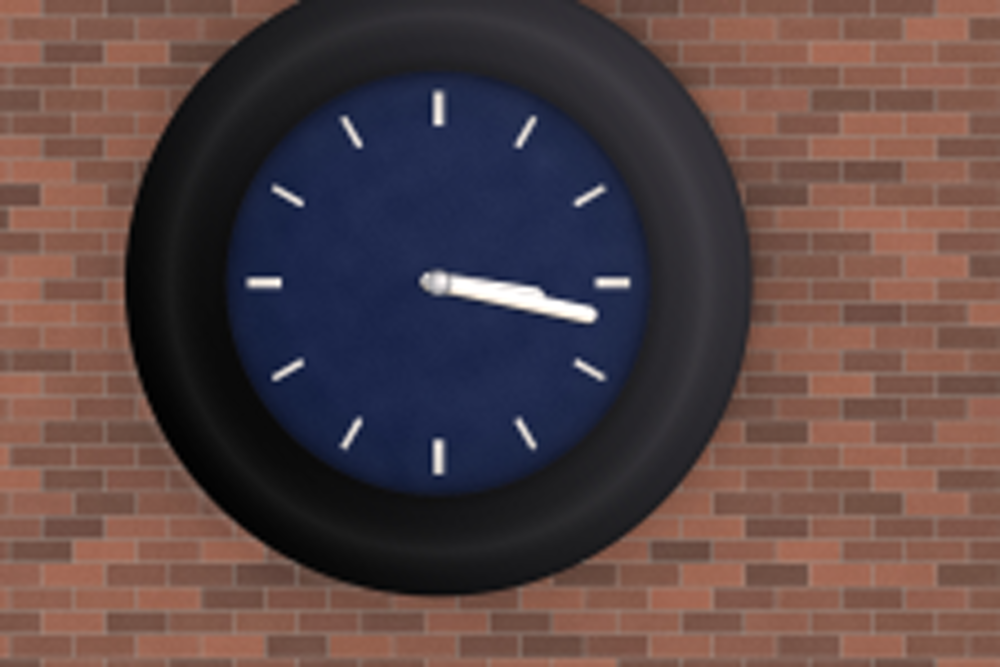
3:17
